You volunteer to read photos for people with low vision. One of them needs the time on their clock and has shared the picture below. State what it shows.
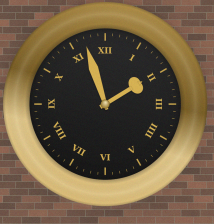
1:57
